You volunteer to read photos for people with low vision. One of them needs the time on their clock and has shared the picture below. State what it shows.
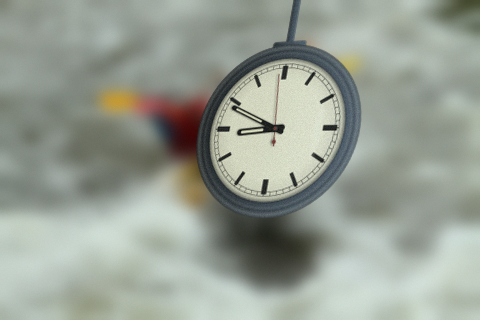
8:48:59
